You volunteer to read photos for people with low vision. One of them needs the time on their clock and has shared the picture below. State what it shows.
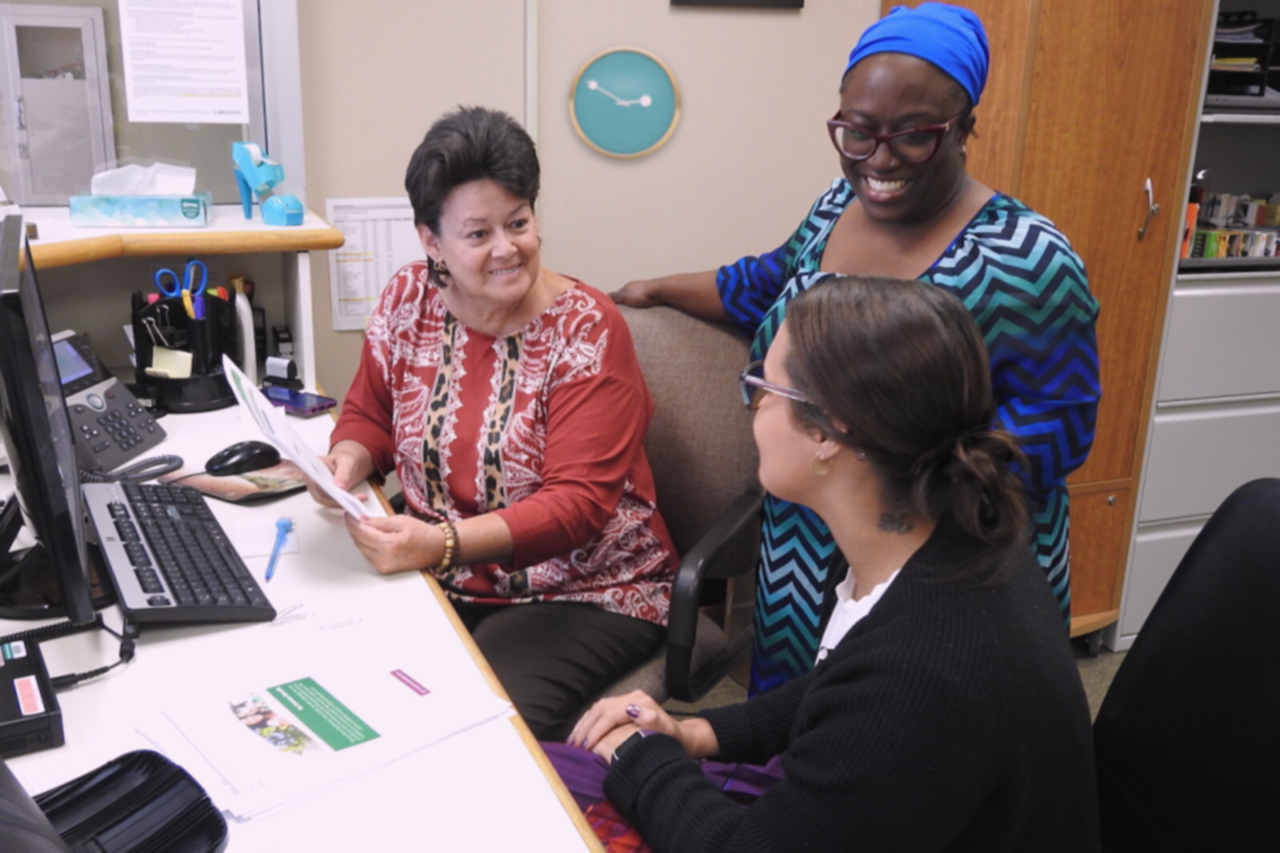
2:50
